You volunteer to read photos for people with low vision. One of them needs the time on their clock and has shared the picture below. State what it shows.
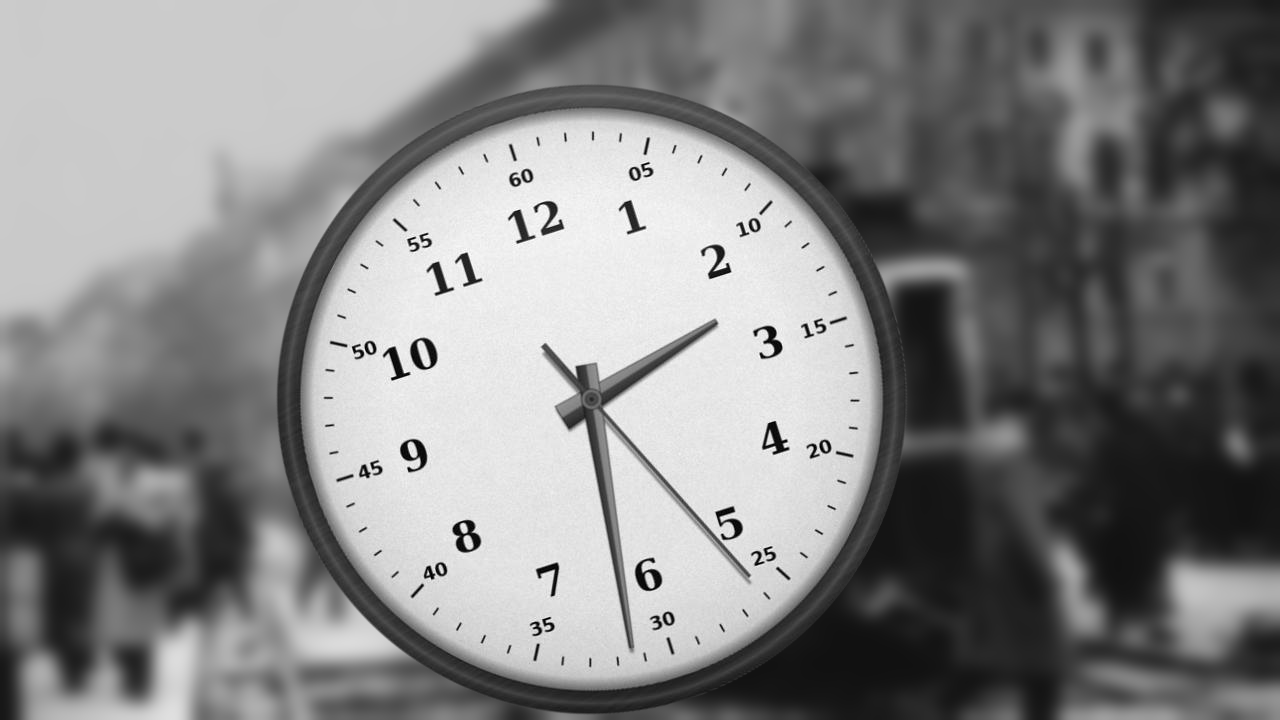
2:31:26
